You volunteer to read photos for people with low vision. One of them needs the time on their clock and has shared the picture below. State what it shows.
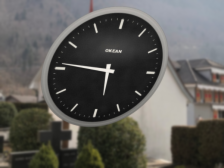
5:46
